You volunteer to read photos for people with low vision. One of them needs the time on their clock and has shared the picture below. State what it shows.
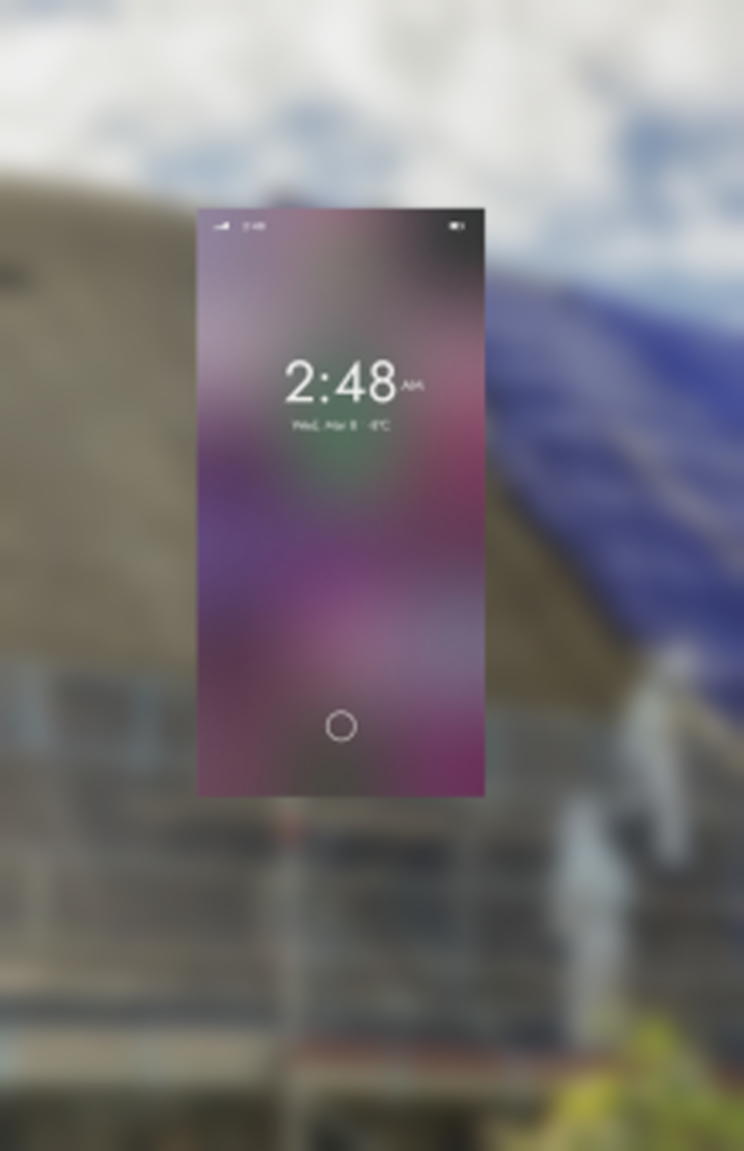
2:48
